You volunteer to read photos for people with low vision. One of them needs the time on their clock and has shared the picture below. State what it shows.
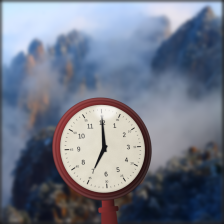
7:00
